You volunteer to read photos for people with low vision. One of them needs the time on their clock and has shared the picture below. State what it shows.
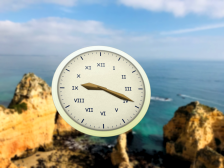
9:19
